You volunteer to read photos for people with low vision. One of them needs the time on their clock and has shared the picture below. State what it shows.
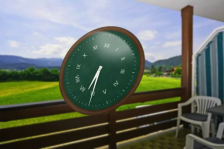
6:30
